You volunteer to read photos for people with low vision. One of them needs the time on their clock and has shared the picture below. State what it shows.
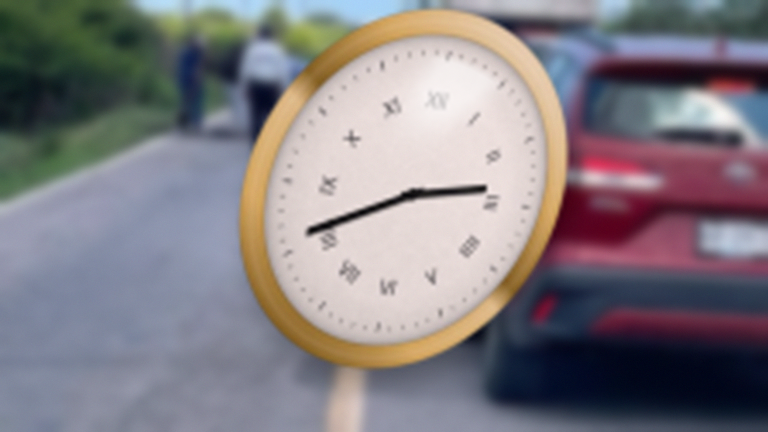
2:41
